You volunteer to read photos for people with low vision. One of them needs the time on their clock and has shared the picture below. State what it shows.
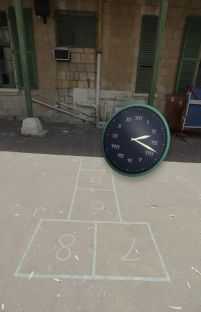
2:18
